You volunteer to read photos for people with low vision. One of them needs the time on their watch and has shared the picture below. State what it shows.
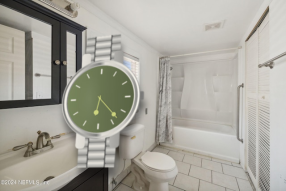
6:23
